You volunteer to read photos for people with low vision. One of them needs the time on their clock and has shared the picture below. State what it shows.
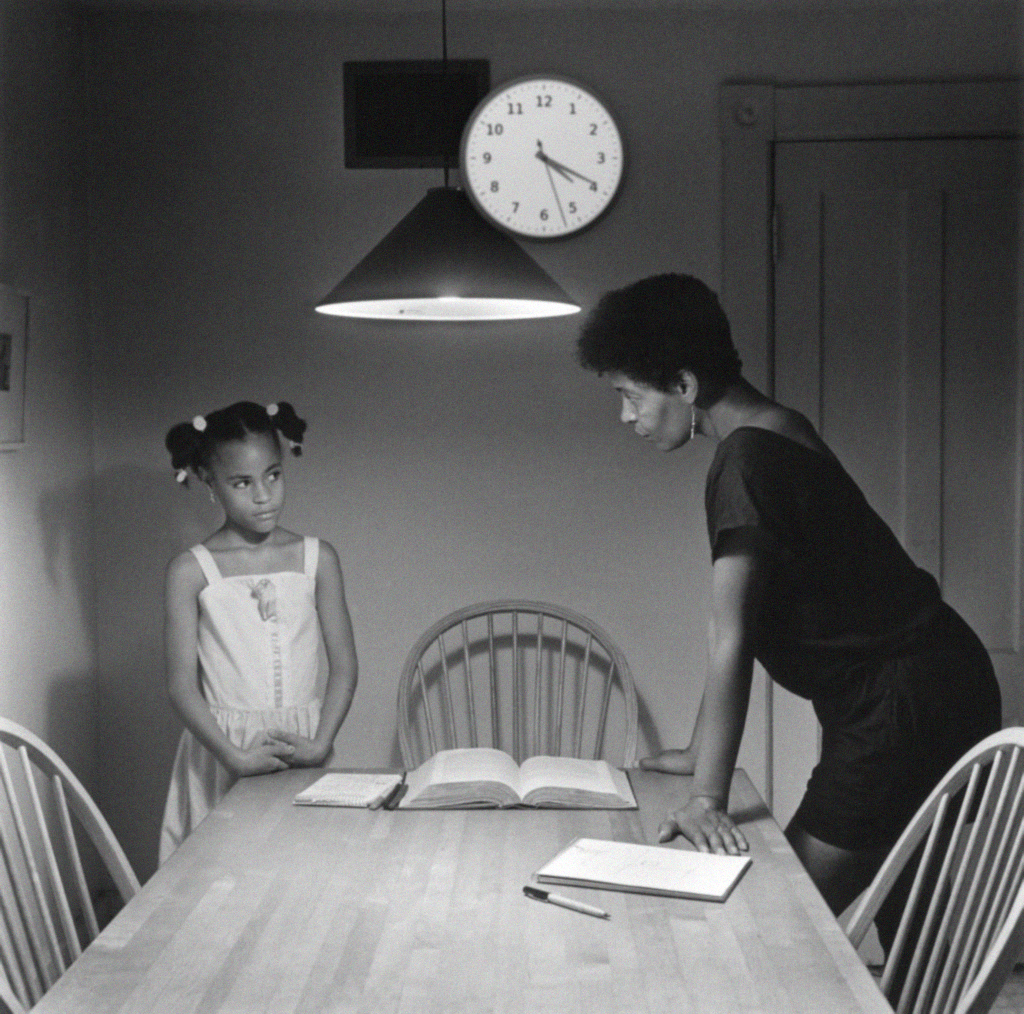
4:19:27
